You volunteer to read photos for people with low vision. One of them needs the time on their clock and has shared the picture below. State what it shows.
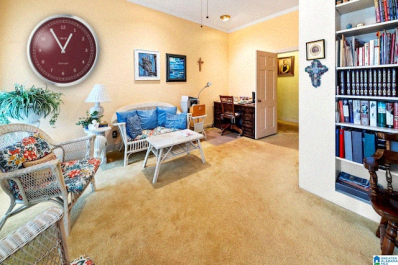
12:55
